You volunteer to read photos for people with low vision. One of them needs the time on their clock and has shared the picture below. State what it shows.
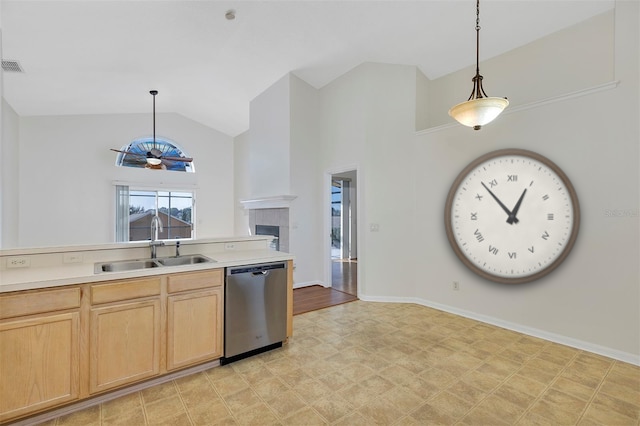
12:53
